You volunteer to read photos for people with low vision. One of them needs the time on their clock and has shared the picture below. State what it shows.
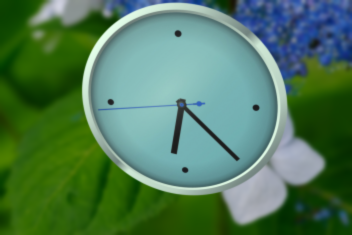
6:22:44
